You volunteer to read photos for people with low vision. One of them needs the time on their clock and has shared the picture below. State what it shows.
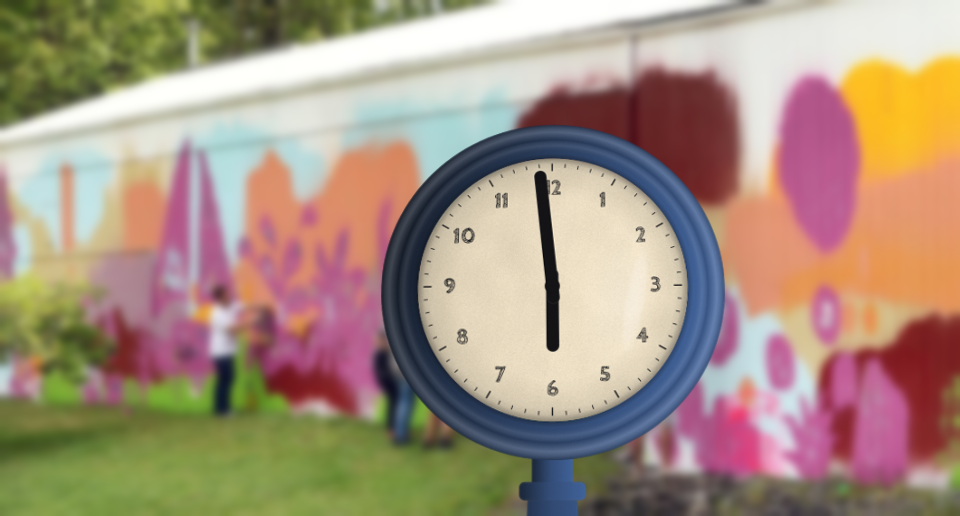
5:59
